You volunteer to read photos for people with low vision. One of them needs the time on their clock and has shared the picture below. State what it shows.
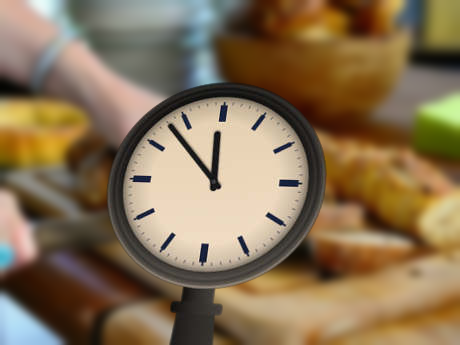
11:53
